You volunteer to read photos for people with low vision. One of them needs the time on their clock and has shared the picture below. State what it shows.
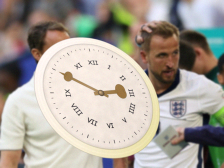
2:50
